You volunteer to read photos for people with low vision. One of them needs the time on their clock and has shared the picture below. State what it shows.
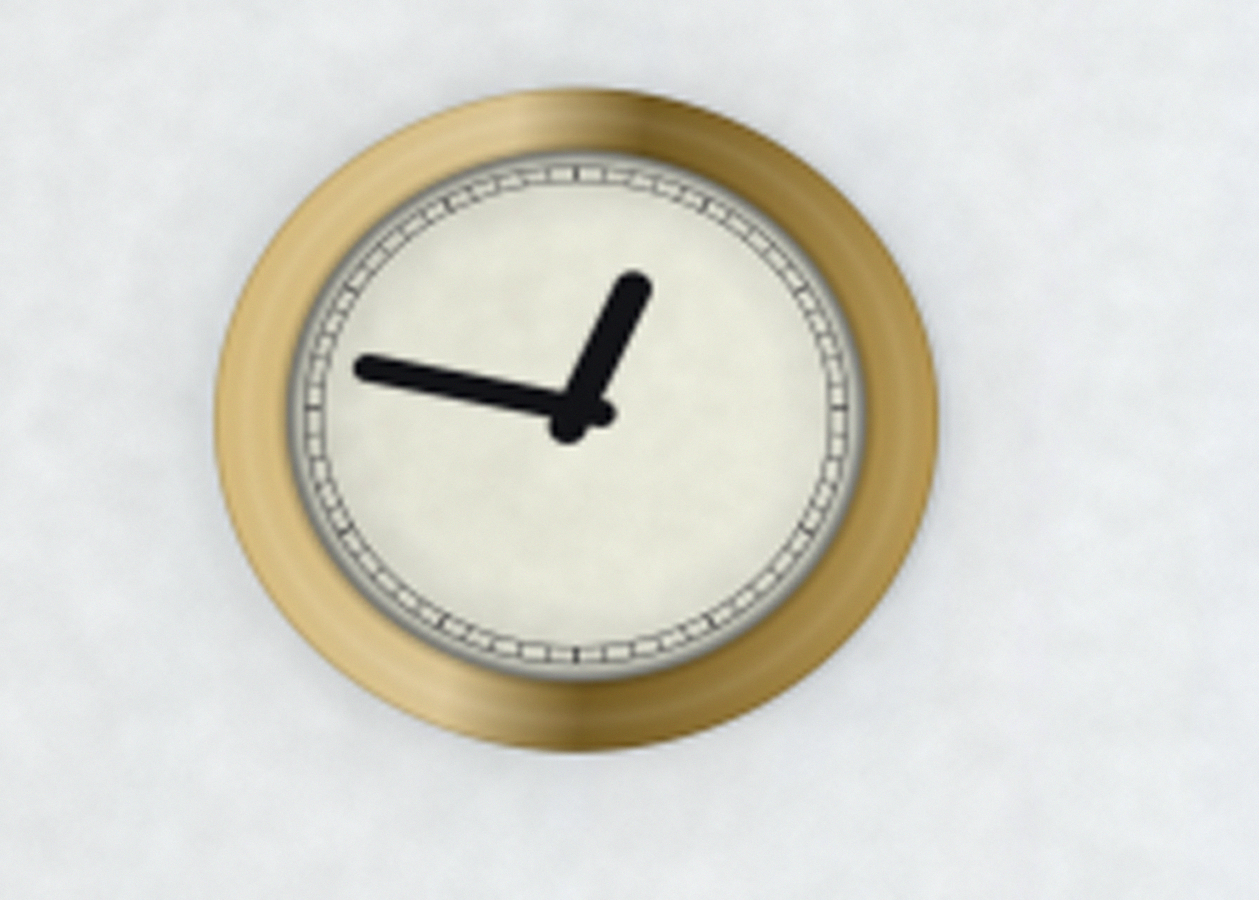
12:47
